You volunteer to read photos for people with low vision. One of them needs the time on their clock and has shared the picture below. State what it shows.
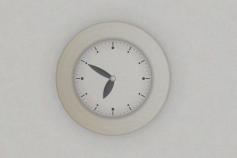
6:50
